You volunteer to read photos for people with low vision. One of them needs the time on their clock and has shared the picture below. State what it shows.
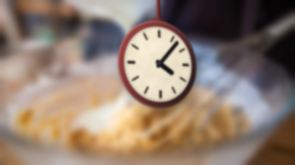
4:07
